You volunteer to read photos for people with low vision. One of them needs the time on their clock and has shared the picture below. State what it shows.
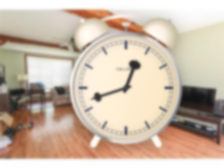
12:42
